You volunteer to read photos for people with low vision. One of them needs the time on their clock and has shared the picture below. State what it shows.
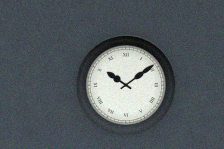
10:09
